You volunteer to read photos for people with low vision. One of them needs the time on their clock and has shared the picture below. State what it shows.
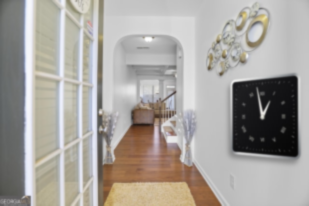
12:58
